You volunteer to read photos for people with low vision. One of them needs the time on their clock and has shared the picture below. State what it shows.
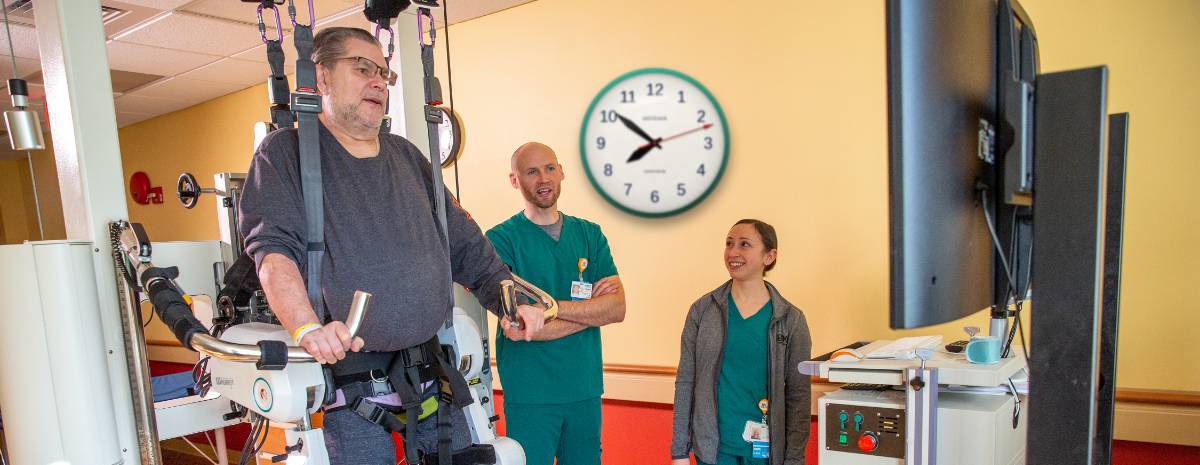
7:51:12
